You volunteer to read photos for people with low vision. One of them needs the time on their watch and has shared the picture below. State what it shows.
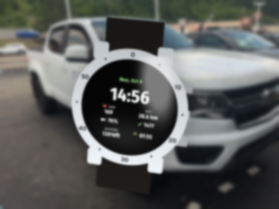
14:56
